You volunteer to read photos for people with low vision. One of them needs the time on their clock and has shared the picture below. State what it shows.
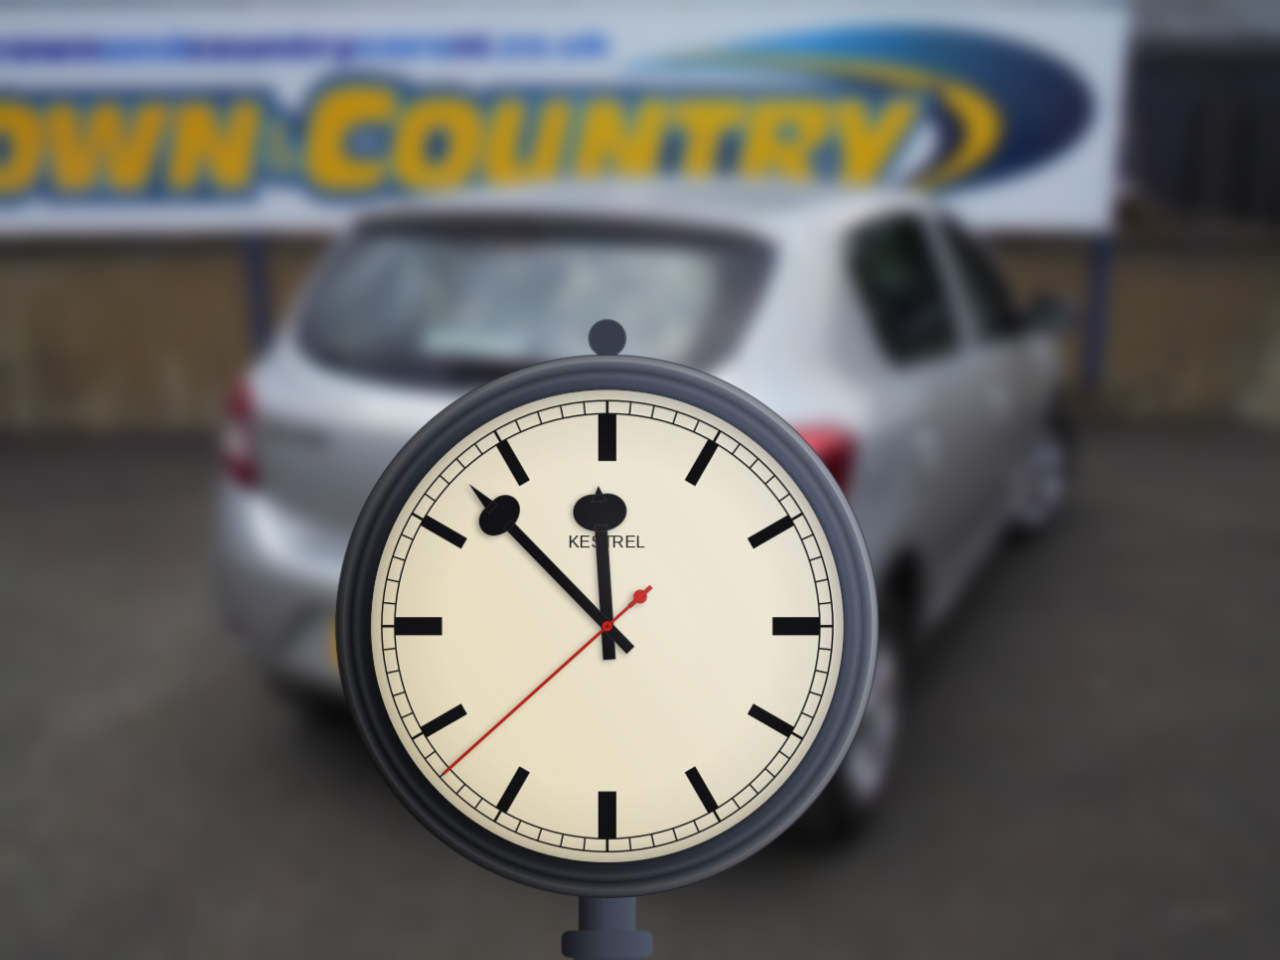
11:52:38
